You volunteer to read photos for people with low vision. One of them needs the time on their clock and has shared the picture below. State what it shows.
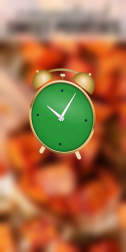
10:05
